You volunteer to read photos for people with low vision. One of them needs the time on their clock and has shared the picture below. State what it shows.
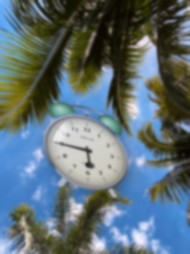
5:45
